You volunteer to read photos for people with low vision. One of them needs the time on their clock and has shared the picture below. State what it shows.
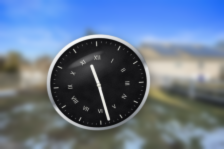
11:28
